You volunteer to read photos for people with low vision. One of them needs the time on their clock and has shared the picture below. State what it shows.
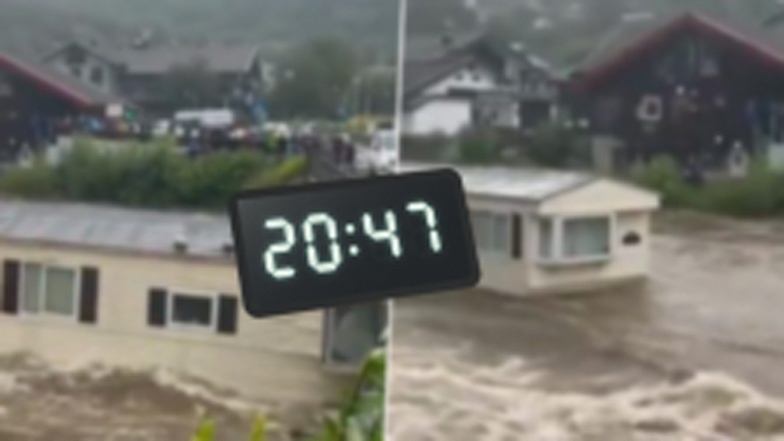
20:47
